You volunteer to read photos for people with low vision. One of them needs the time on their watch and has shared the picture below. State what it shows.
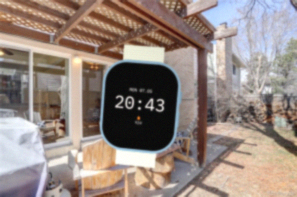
20:43
